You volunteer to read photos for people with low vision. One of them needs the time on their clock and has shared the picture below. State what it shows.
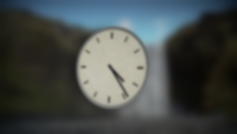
4:24
